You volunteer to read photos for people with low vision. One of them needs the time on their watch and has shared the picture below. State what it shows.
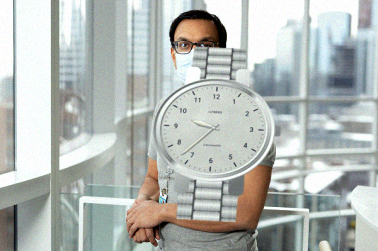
9:37
